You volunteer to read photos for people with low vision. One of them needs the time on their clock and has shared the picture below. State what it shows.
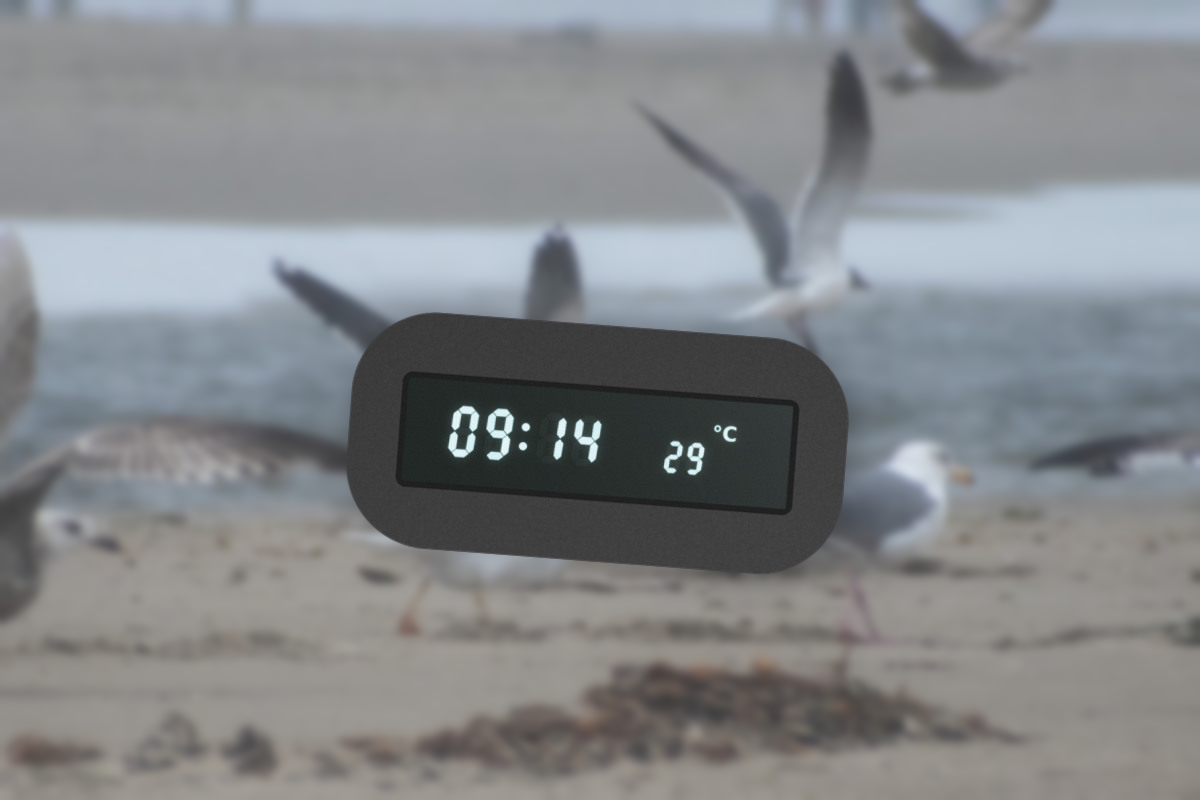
9:14
